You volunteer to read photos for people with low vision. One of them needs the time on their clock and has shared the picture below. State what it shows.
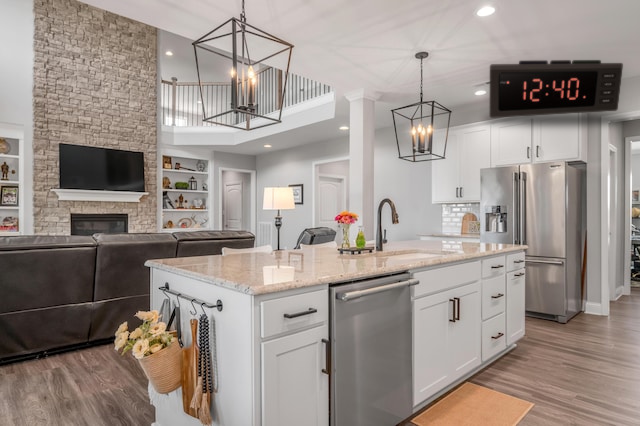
12:40
